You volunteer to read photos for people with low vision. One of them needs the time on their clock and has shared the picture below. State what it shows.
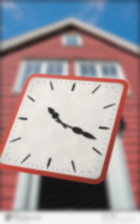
10:18
